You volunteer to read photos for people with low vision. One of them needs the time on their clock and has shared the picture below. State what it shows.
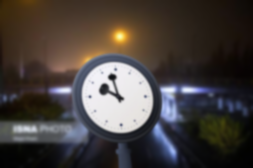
9:58
